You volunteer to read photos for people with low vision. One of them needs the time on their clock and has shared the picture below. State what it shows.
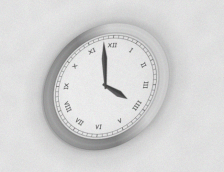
3:58
